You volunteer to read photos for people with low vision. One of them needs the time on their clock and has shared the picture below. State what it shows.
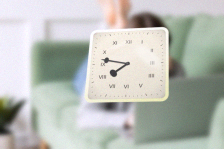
7:47
